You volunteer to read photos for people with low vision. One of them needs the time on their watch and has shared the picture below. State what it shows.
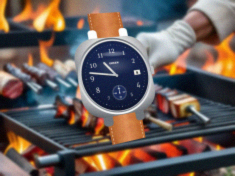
10:47
